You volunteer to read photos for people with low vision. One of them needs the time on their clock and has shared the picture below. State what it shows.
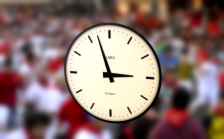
2:57
